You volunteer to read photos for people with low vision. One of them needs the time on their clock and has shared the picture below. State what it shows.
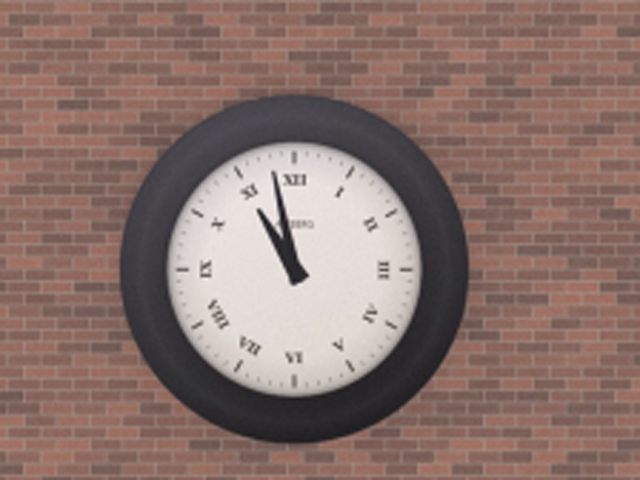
10:58
